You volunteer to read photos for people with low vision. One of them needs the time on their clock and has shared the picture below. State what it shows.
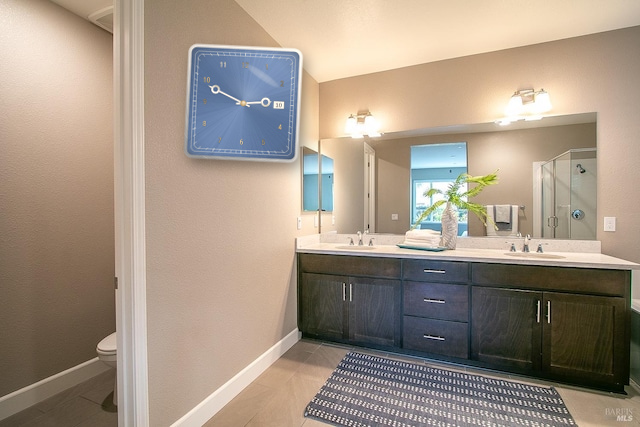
2:49
